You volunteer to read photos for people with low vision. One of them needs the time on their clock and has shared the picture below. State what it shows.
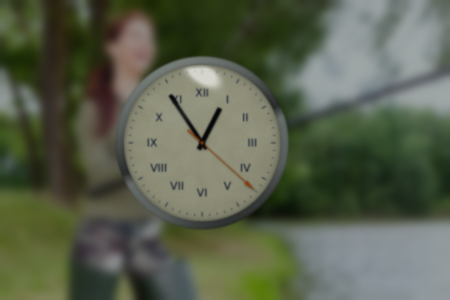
12:54:22
